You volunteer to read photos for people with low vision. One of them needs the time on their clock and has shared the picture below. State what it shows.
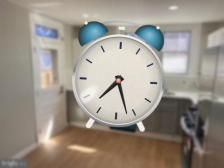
7:27
